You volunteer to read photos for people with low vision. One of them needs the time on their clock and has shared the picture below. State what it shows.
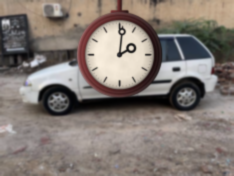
2:01
